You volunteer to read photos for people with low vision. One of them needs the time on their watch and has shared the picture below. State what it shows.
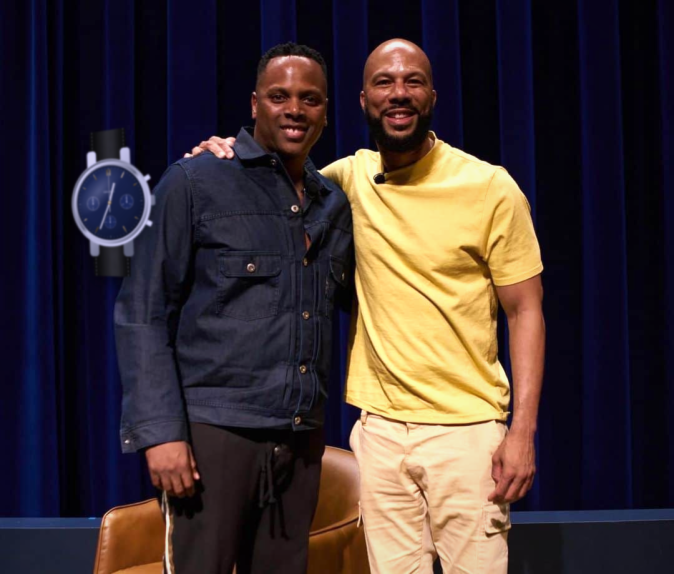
12:34
